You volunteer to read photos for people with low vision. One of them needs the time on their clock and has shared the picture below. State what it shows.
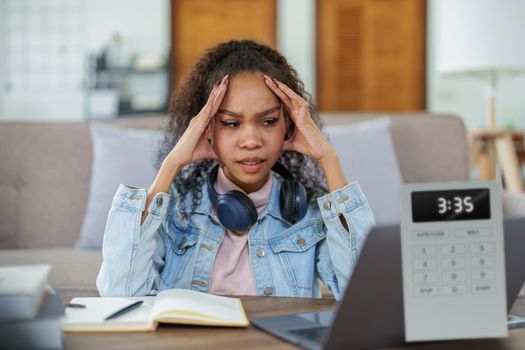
3:35
